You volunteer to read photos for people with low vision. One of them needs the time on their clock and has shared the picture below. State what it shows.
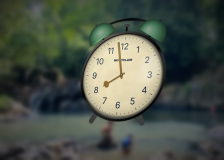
7:58
